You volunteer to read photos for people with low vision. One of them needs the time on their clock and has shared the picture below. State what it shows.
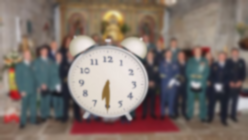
6:30
